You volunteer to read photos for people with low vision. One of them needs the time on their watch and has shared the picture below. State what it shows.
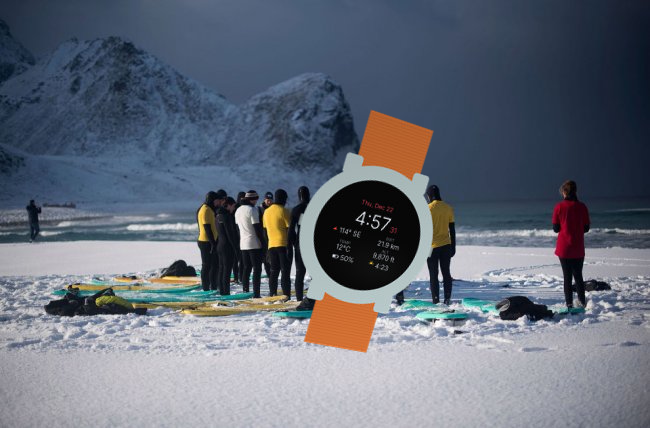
4:57
